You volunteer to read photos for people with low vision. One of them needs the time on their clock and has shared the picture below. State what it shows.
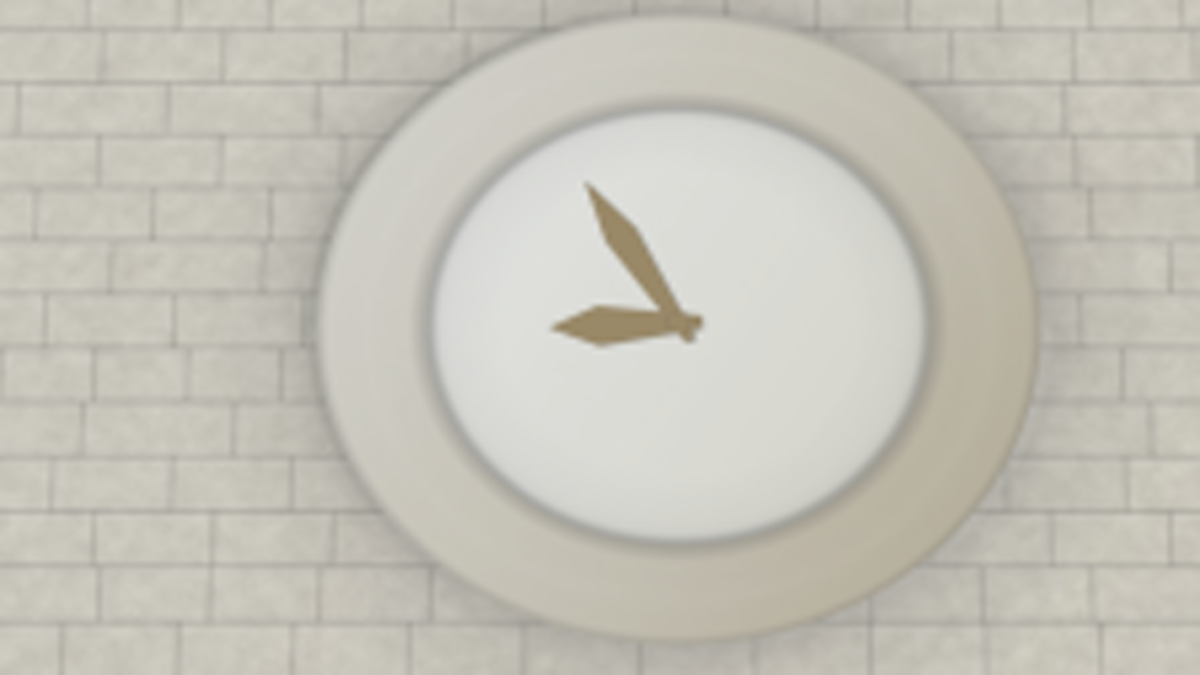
8:55
